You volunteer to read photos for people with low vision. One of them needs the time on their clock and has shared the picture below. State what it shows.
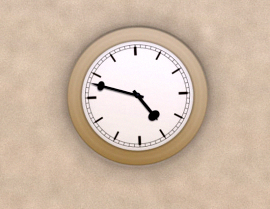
4:48
